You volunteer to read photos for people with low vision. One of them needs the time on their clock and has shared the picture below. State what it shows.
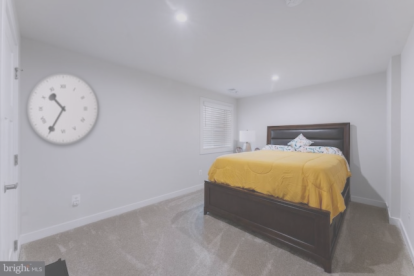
10:35
